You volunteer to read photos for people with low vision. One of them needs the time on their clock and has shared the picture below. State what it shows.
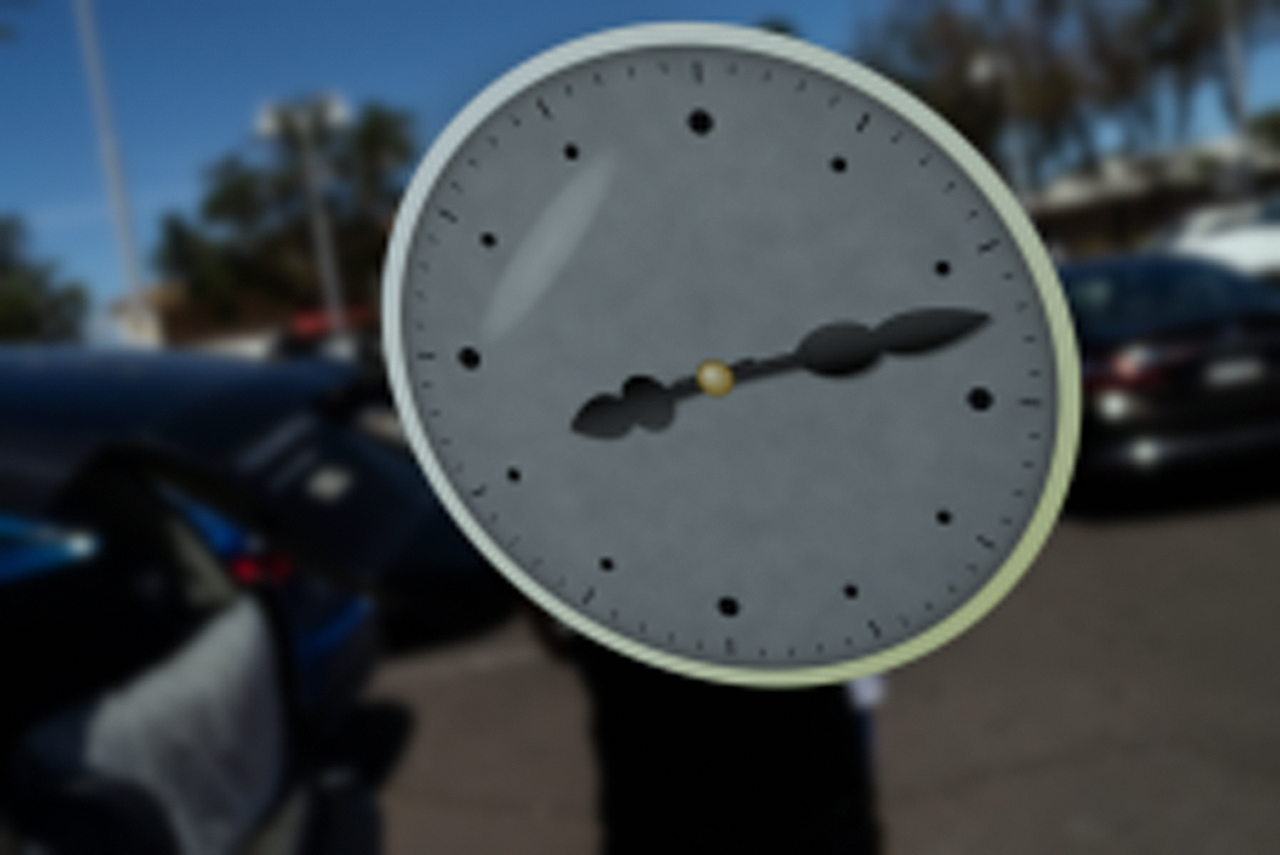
8:12
